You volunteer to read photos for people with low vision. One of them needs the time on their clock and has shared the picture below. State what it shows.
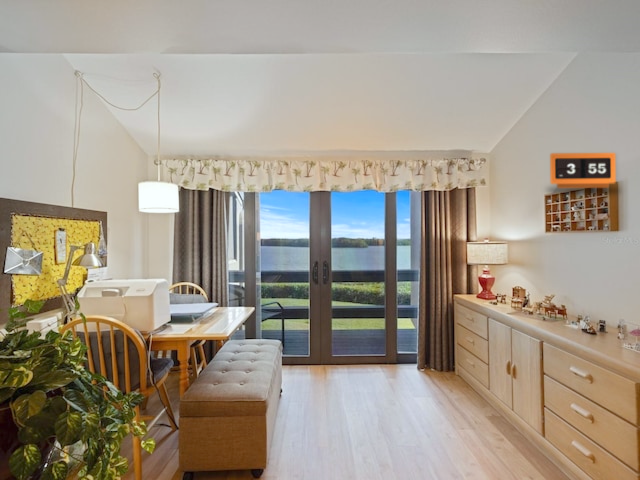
3:55
